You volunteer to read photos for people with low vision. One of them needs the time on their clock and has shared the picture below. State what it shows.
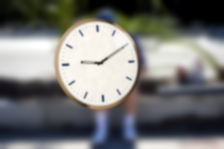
9:10
